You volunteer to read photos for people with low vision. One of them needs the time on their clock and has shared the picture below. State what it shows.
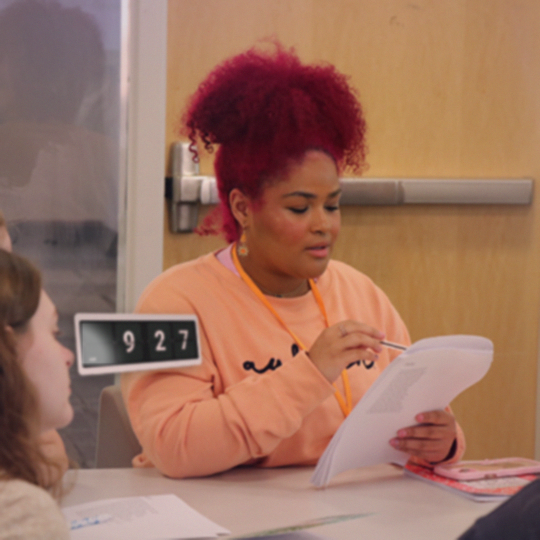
9:27
